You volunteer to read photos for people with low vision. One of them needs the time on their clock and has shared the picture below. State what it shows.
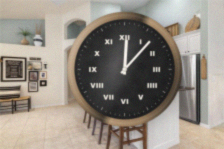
12:07
